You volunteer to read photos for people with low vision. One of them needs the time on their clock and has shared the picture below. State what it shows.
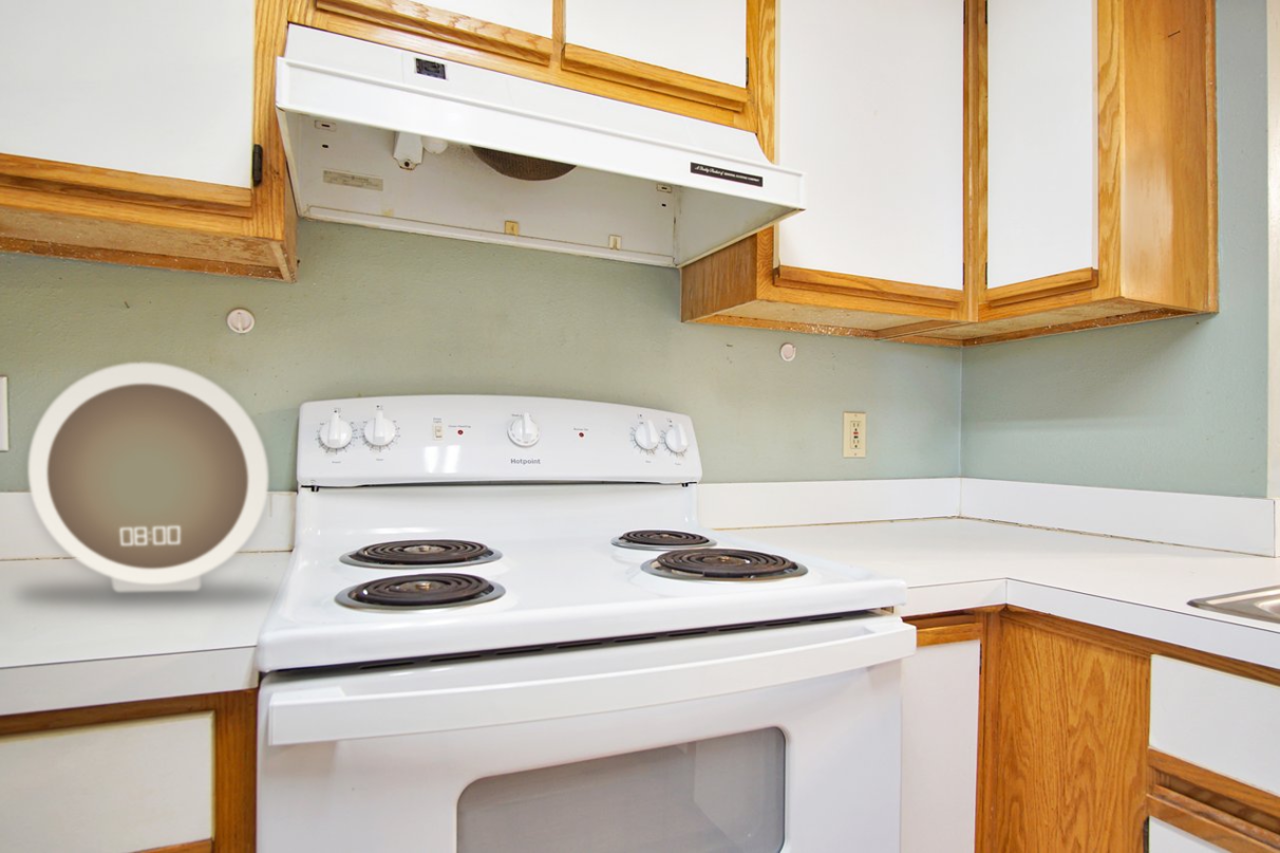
8:00
